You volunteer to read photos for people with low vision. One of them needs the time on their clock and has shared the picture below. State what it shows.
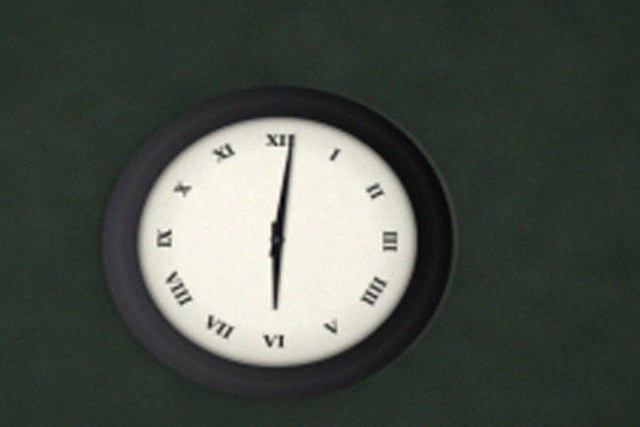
6:01
